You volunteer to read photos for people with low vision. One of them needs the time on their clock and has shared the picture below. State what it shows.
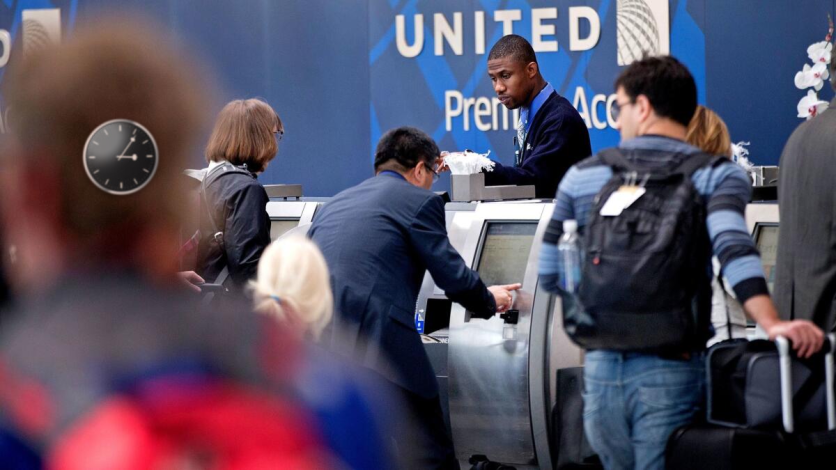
3:06
